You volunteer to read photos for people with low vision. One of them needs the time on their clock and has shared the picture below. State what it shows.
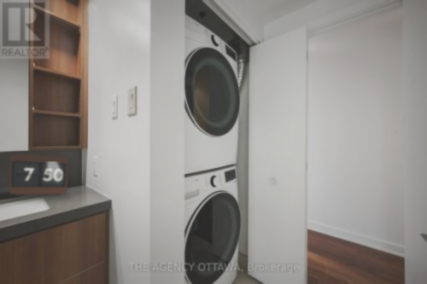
7:50
